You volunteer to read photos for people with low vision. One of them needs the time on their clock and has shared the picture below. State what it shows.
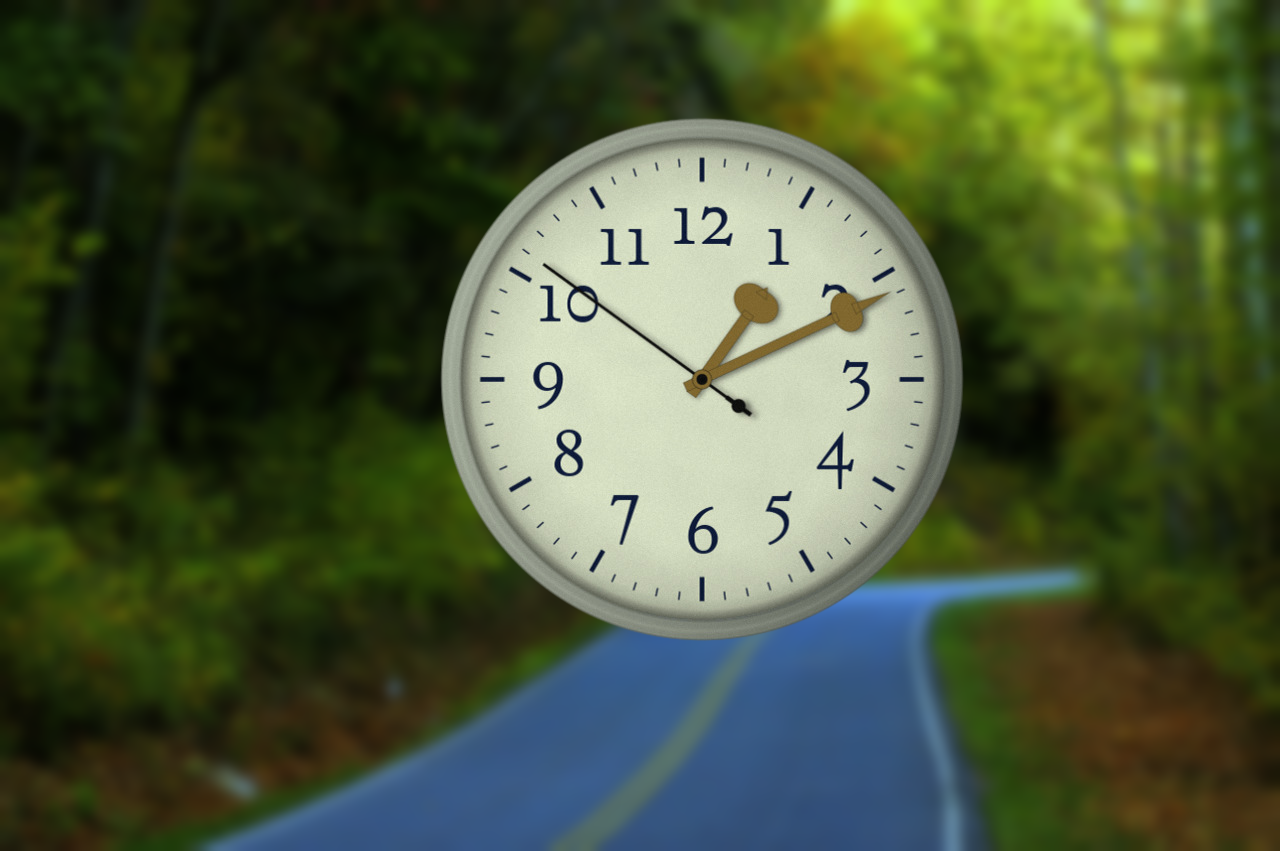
1:10:51
